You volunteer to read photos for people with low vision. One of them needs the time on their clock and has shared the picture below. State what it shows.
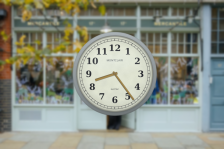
8:24
